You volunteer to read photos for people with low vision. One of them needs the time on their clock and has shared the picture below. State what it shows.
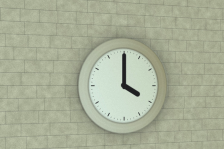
4:00
